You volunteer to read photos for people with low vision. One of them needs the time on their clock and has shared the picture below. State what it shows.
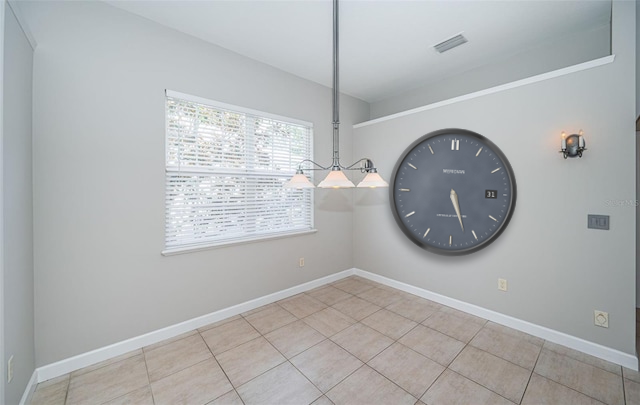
5:27
